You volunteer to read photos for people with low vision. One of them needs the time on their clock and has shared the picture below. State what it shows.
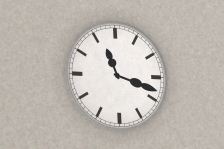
11:18
